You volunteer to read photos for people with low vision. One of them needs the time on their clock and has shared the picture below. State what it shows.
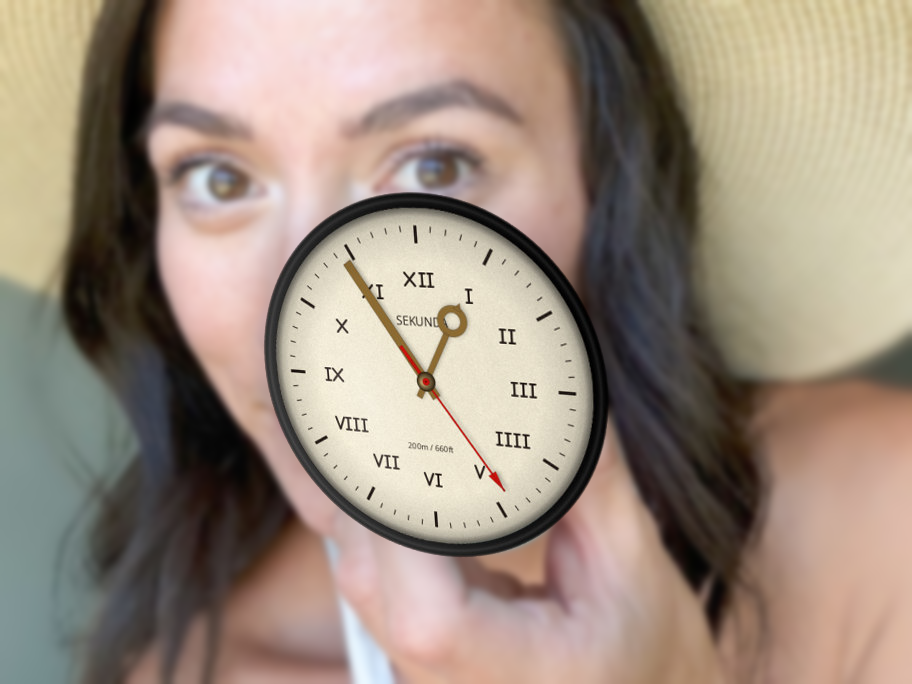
12:54:24
